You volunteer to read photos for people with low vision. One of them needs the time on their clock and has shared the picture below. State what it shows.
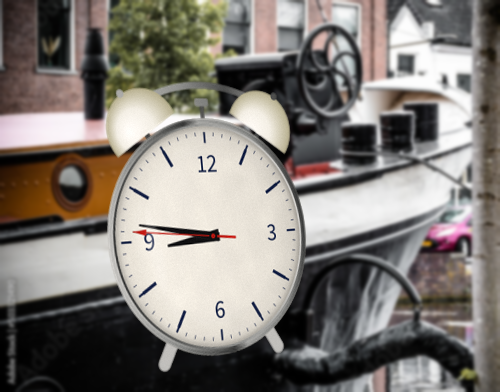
8:46:46
